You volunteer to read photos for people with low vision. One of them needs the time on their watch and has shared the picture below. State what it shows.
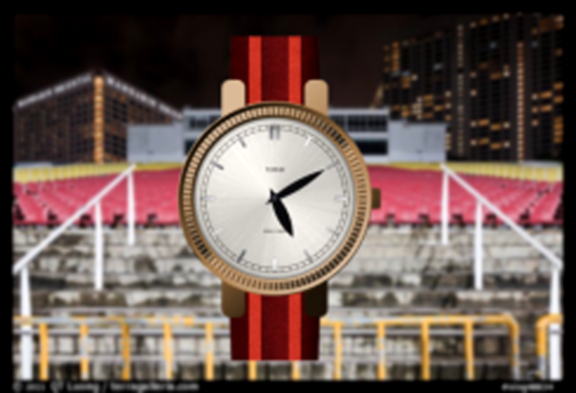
5:10
